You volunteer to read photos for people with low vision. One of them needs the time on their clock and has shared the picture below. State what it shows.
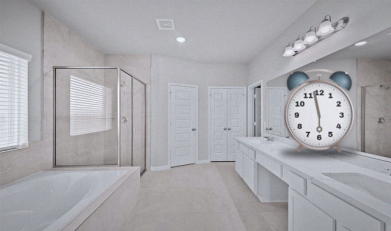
5:58
